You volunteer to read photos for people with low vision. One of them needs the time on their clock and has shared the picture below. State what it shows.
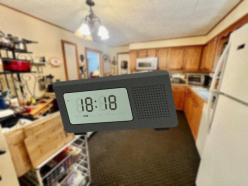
18:18
